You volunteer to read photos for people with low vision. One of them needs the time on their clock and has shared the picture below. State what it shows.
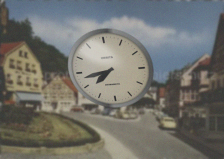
7:43
